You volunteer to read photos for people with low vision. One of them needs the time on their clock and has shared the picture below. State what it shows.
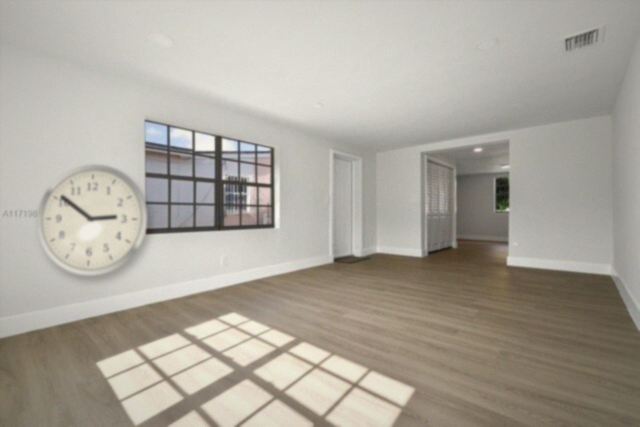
2:51
